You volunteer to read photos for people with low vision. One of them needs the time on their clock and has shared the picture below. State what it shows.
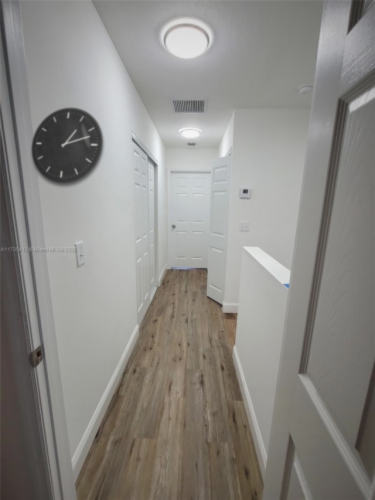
1:12
